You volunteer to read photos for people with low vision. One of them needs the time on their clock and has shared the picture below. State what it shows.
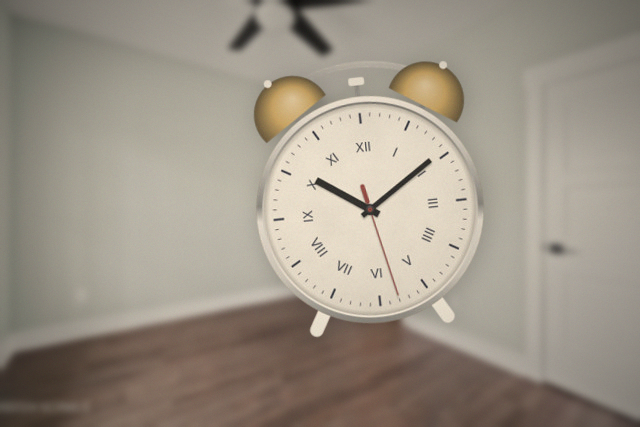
10:09:28
